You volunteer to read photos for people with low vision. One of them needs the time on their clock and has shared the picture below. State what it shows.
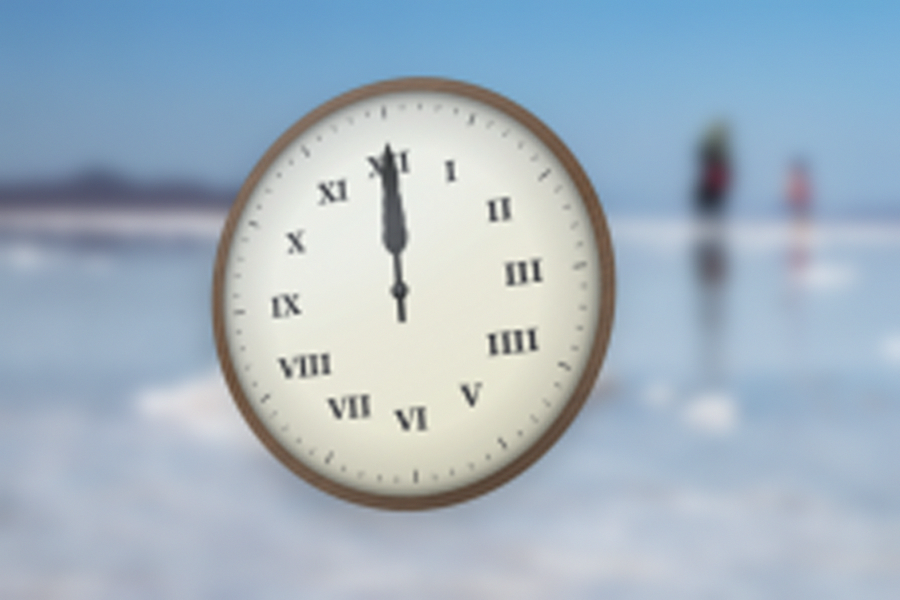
12:00
